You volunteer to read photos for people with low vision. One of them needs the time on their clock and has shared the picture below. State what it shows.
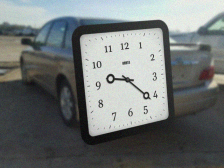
9:22
